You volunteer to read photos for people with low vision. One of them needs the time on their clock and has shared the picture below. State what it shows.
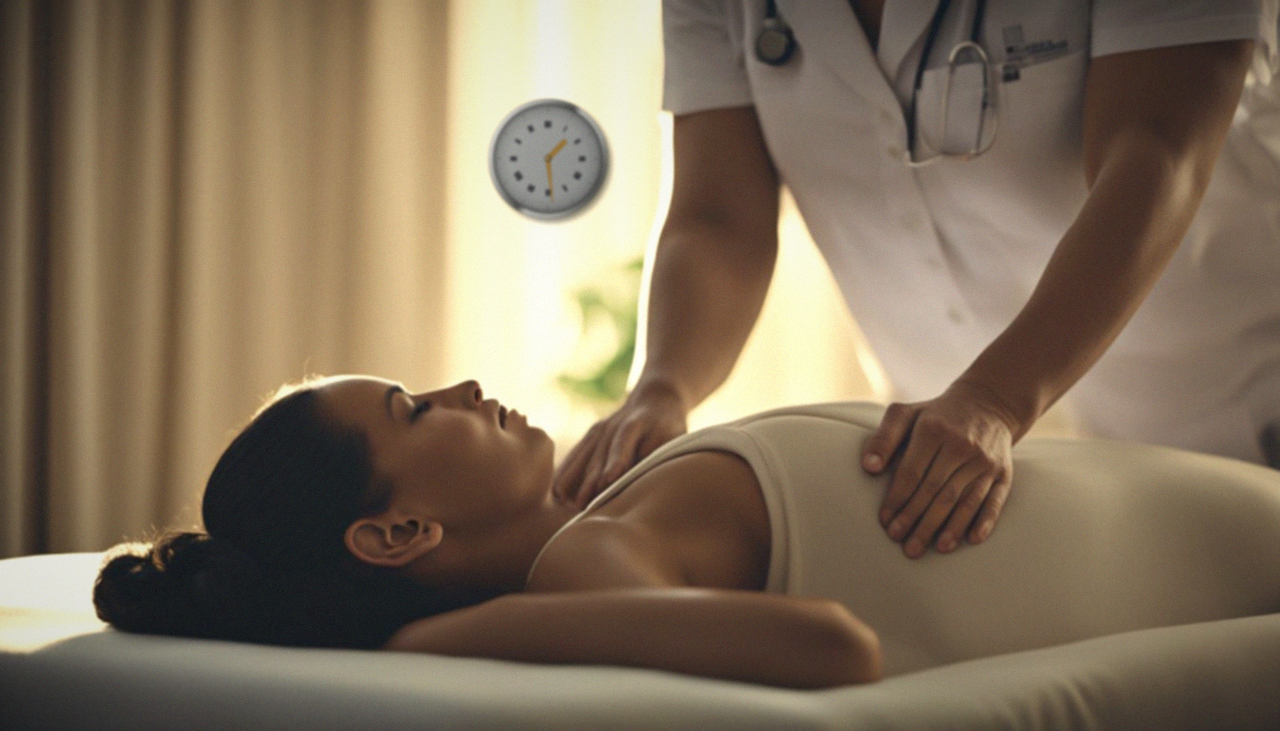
1:29
